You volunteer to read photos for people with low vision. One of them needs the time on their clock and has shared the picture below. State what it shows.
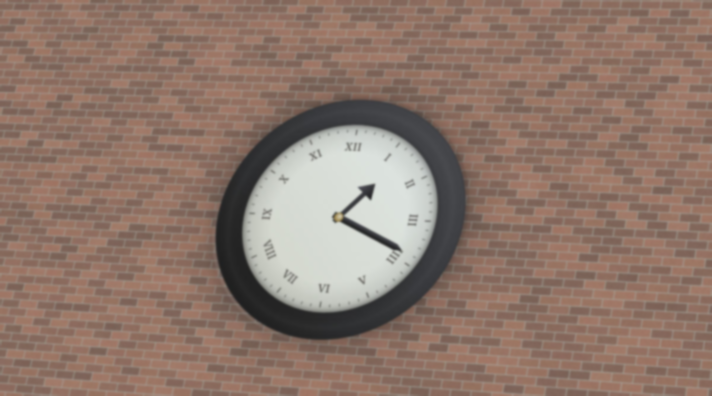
1:19
